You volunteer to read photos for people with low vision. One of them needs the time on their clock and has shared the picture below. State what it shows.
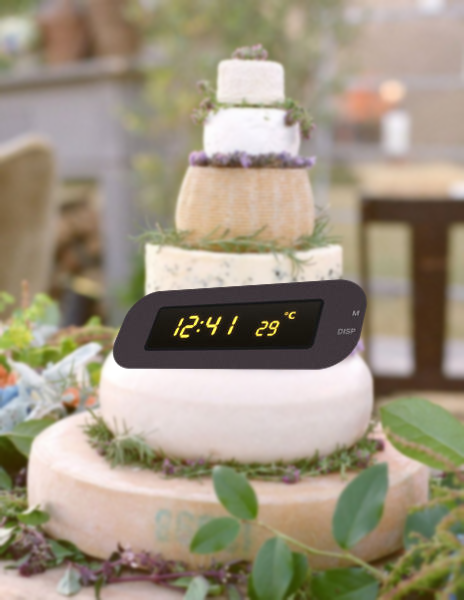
12:41
